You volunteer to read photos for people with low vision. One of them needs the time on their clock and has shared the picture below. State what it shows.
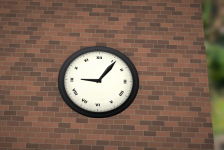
9:06
